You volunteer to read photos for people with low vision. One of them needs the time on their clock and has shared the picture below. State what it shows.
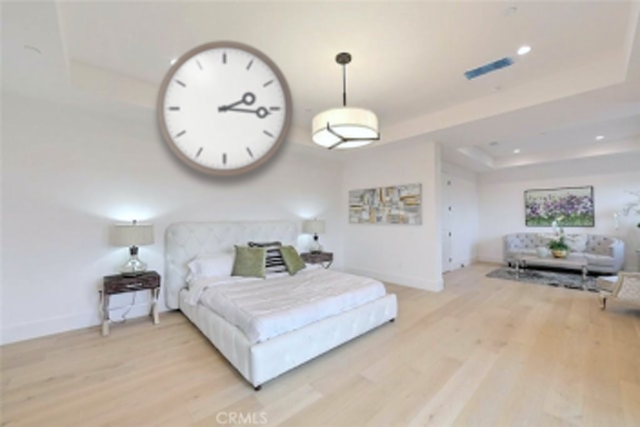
2:16
